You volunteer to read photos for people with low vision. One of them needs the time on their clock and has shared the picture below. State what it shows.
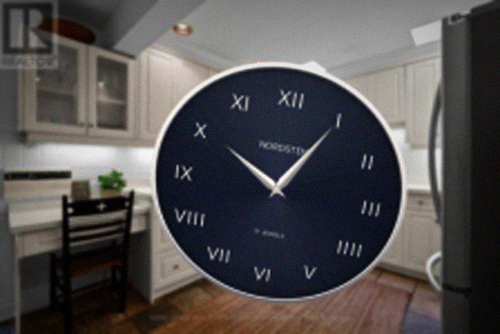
10:05
